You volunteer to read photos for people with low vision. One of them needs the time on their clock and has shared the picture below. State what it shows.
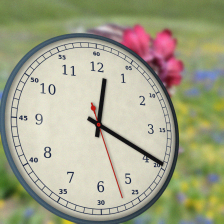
12:19:27
